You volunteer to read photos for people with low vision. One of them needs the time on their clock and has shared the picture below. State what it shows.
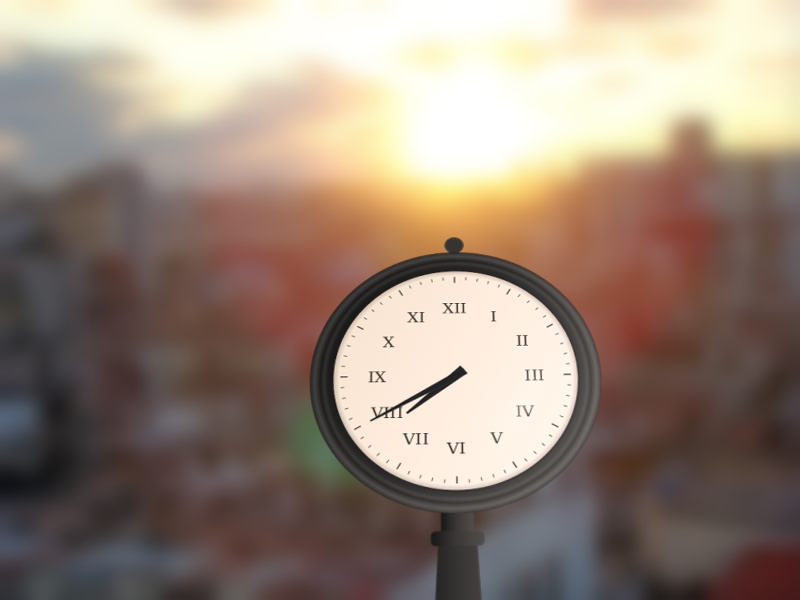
7:40
